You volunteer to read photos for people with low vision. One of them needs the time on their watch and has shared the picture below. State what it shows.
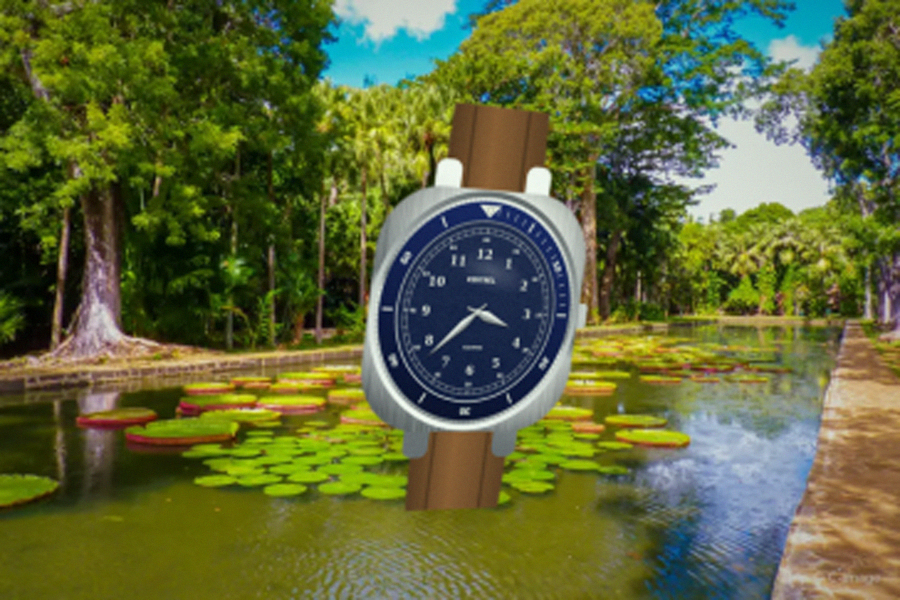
3:38
